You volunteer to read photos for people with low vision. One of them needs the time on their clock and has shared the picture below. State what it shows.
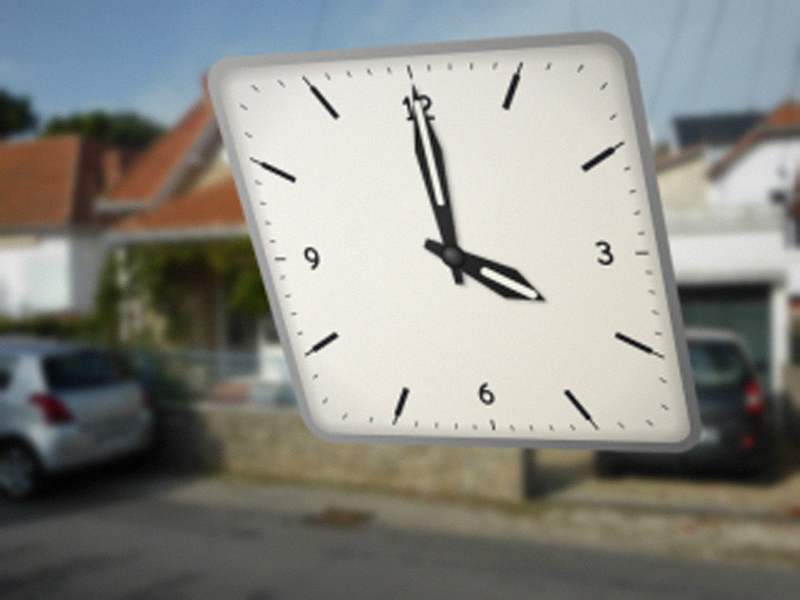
4:00
